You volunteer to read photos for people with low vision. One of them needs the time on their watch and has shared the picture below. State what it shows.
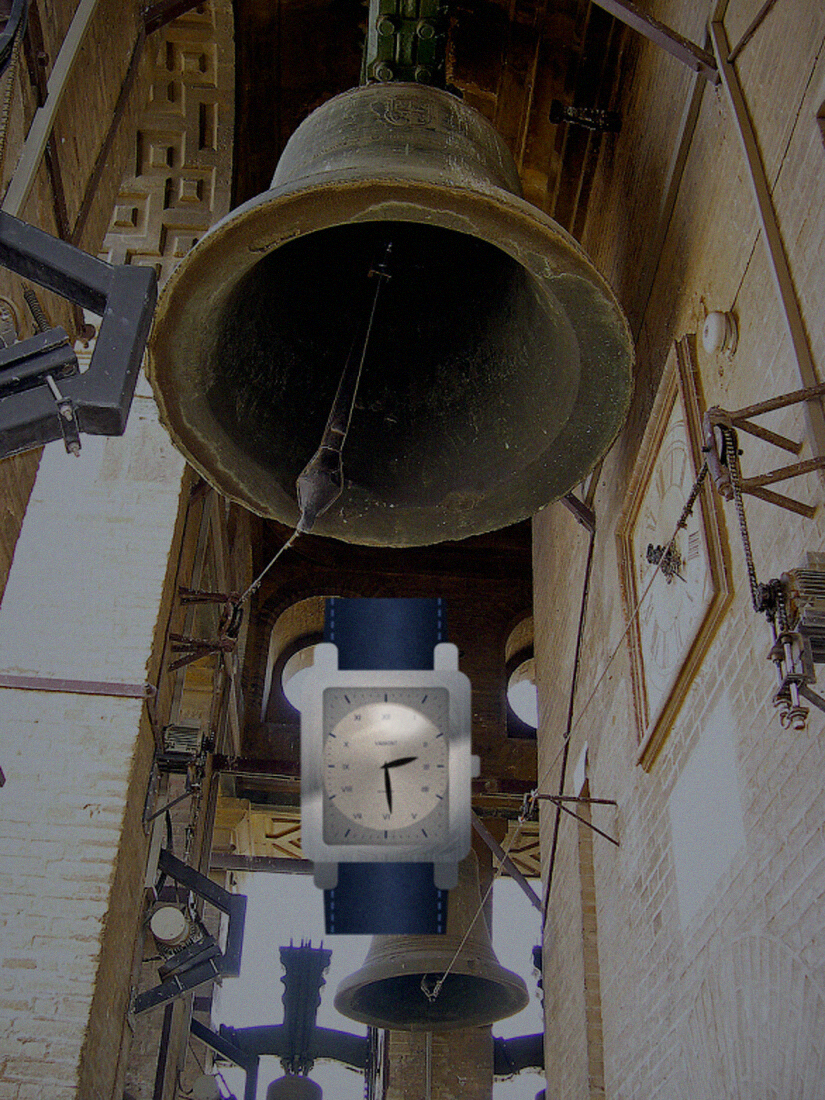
2:29
